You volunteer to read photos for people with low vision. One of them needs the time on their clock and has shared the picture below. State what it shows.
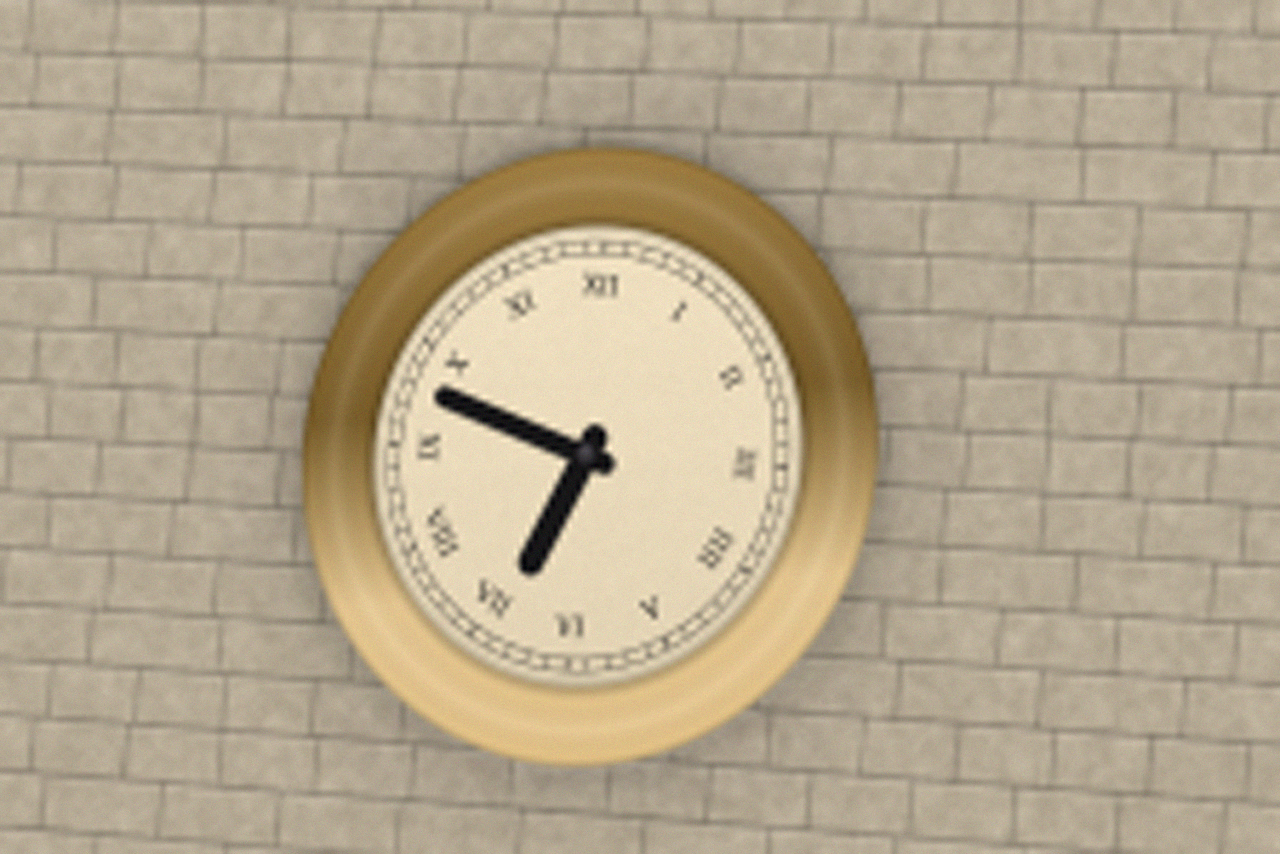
6:48
